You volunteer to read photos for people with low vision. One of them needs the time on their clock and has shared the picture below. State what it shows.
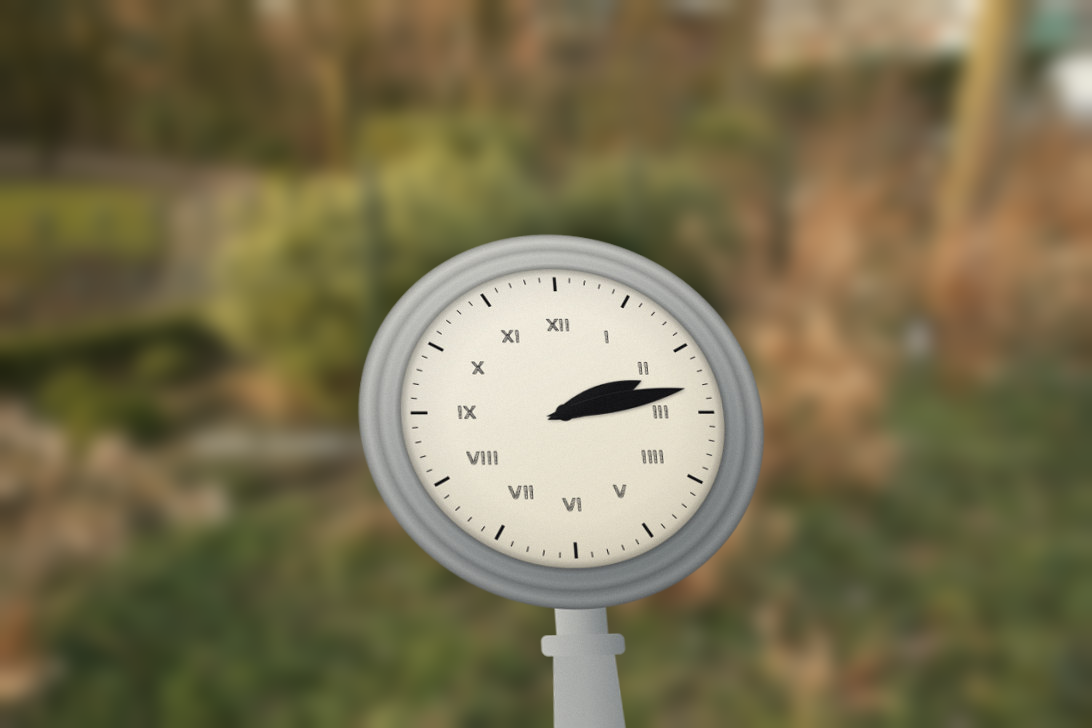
2:13
